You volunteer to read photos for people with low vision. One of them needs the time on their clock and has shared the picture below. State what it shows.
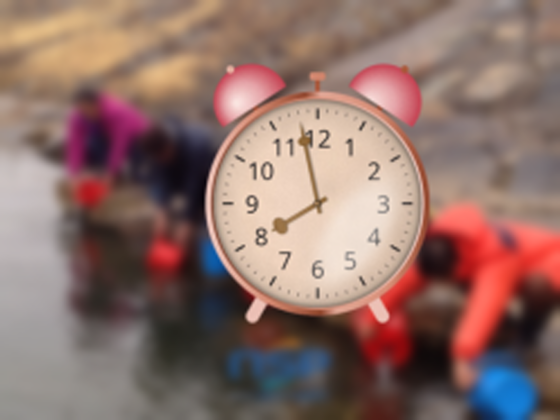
7:58
